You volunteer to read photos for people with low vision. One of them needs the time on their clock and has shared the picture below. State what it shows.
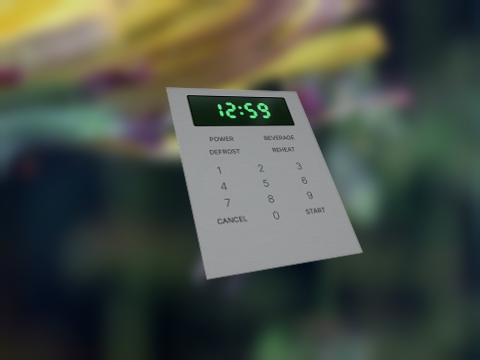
12:59
